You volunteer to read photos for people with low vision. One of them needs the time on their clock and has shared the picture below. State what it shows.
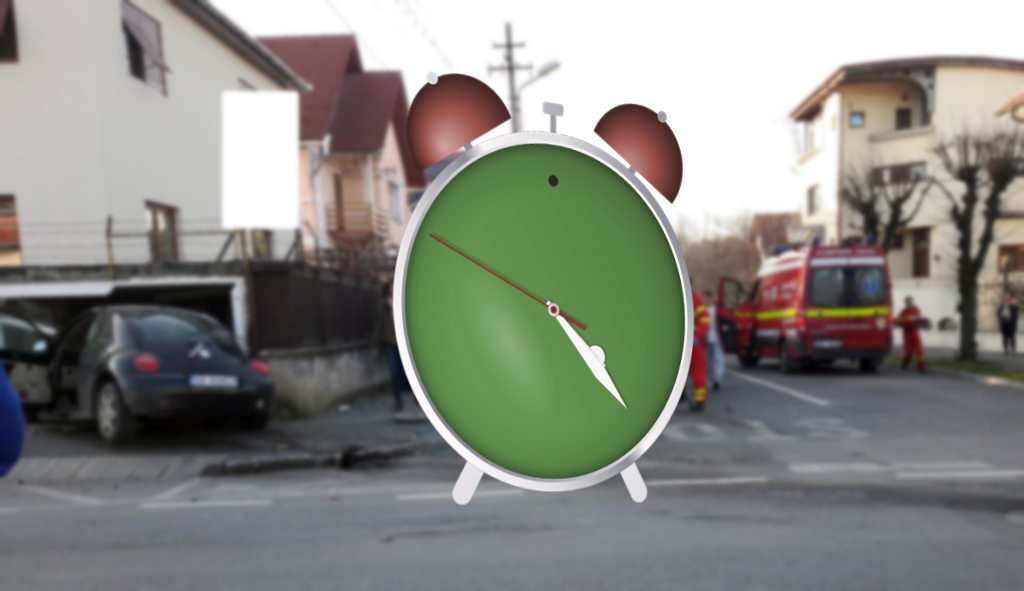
4:22:49
